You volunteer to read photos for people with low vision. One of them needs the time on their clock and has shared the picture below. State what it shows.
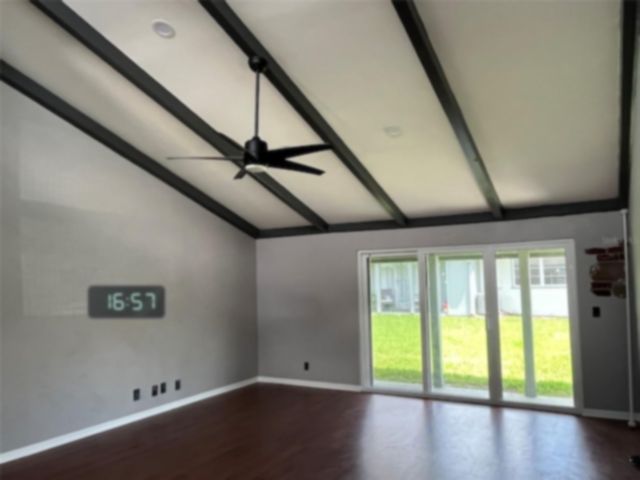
16:57
